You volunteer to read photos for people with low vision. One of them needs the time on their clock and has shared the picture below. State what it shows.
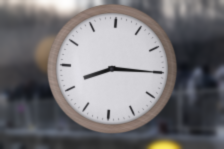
8:15
